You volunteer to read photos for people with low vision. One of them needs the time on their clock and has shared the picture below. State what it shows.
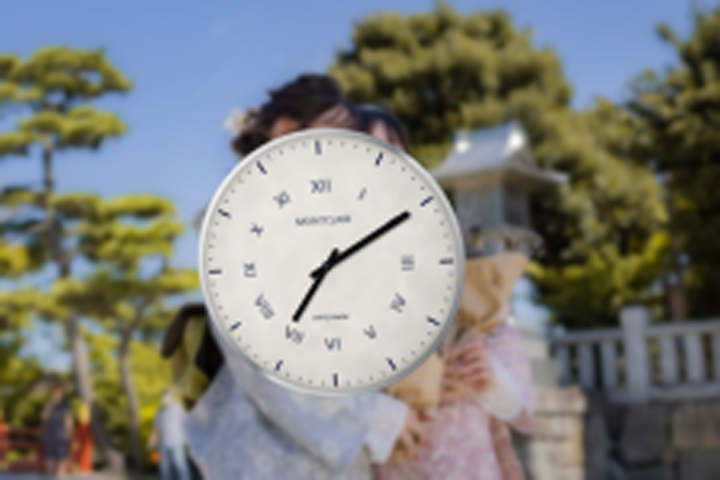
7:10
